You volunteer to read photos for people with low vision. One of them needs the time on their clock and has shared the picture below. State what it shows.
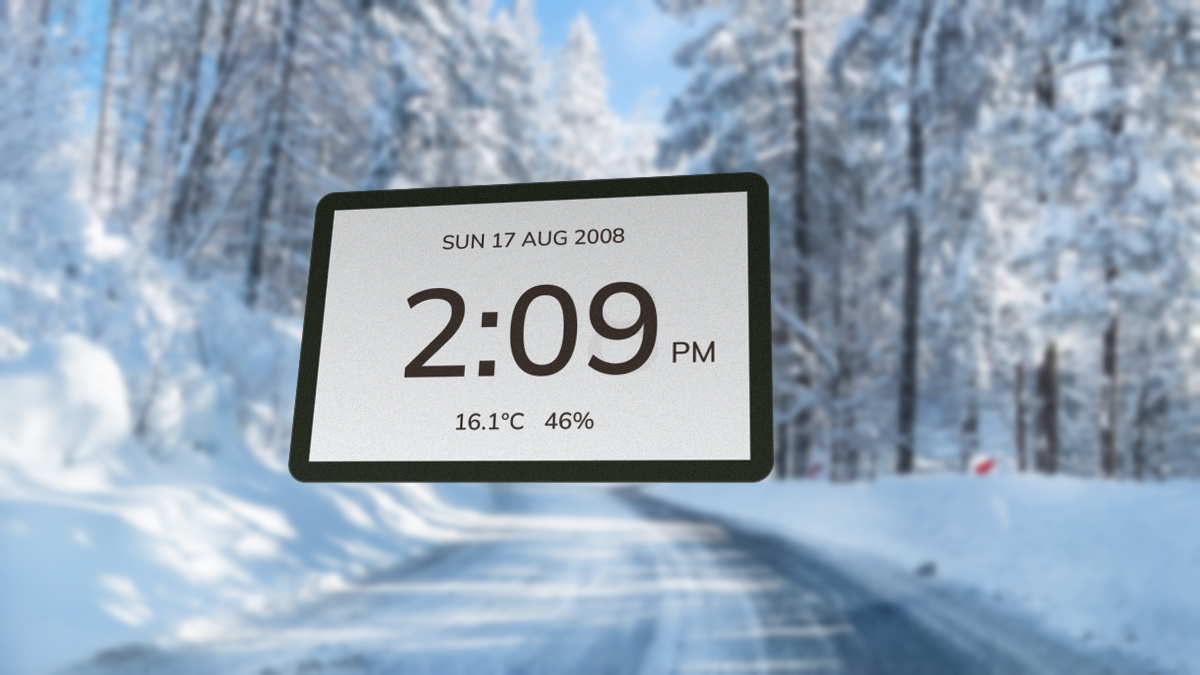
2:09
